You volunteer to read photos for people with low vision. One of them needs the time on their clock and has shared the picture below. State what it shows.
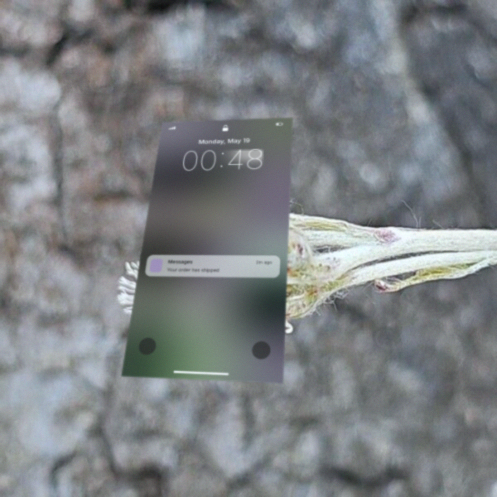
0:48
